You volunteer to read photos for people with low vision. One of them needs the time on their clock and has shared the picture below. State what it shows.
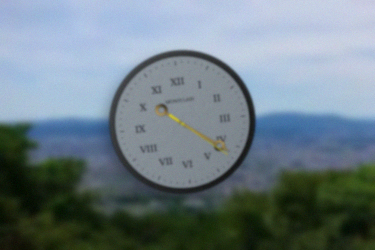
10:21:22
